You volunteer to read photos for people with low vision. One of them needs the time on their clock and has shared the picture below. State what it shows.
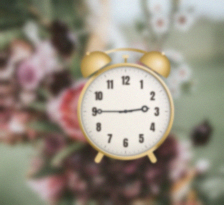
2:45
